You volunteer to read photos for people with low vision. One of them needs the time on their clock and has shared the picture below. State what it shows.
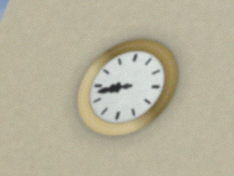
8:43
